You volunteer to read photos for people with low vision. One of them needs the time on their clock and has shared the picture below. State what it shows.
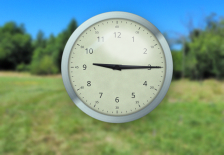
9:15
